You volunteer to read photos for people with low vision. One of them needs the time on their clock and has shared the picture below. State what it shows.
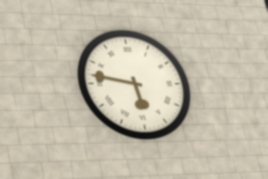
5:47
